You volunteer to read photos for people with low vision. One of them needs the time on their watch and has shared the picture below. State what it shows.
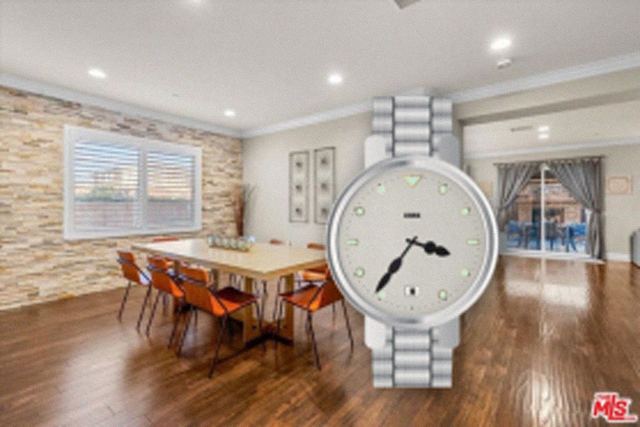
3:36
